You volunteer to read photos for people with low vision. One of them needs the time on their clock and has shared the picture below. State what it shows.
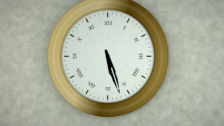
5:27
